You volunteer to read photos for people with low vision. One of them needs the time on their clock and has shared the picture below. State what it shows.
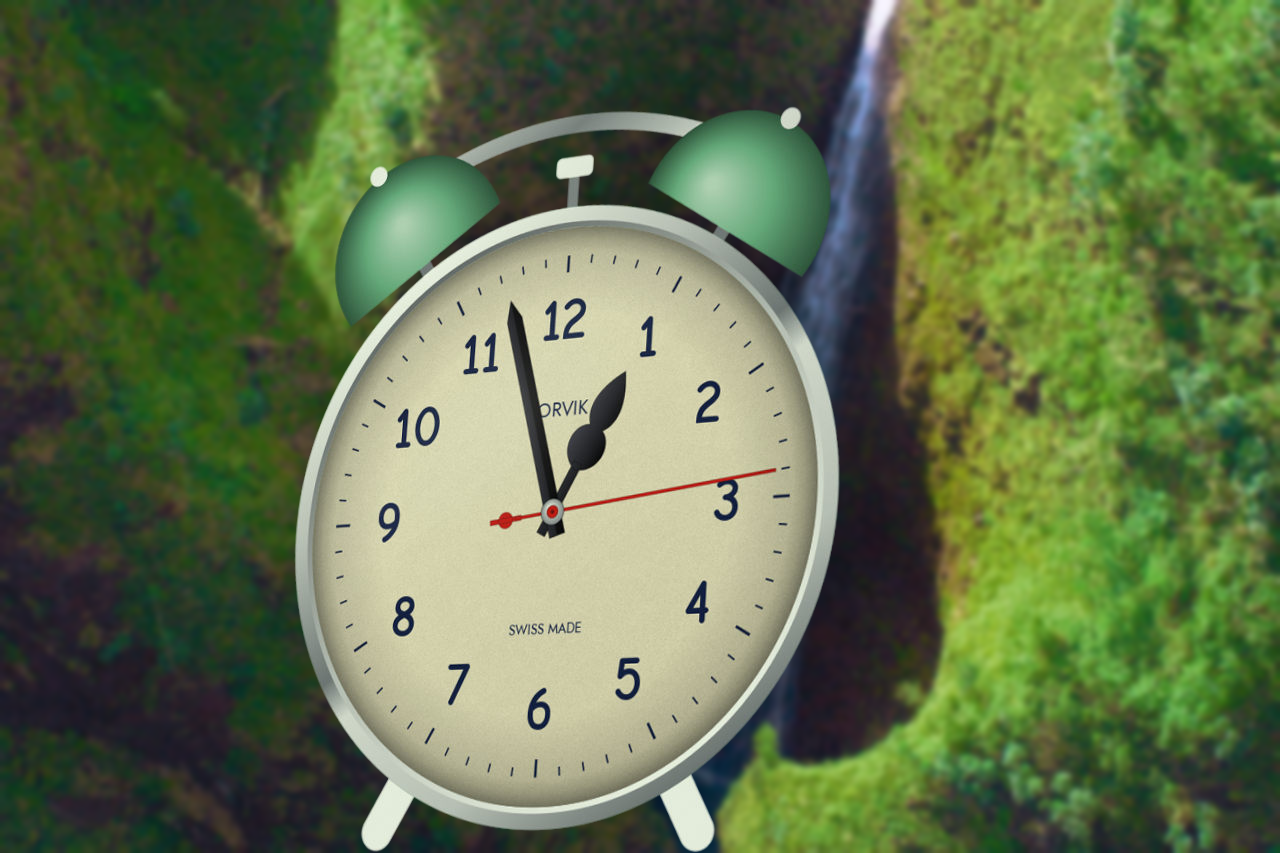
12:57:14
